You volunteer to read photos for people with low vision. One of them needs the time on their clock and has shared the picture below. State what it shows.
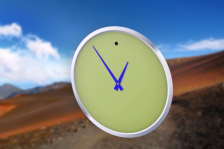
12:54
